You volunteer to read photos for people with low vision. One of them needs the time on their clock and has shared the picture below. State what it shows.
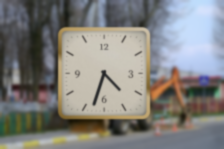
4:33
